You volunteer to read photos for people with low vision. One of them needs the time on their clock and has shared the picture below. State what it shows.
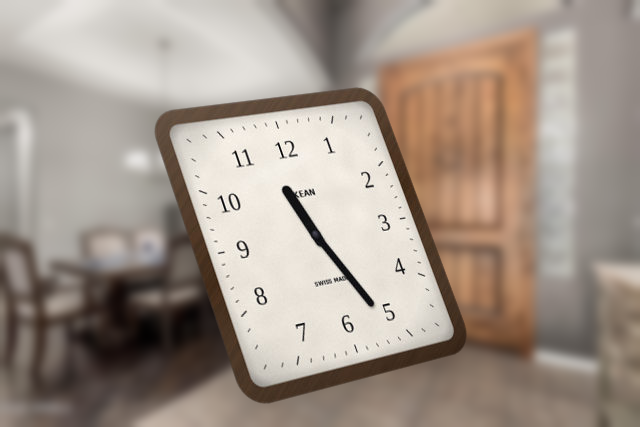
11:26
